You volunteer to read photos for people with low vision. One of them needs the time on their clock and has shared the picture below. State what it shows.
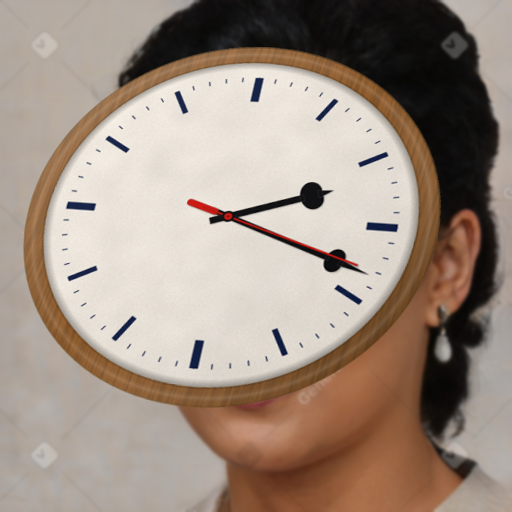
2:18:18
